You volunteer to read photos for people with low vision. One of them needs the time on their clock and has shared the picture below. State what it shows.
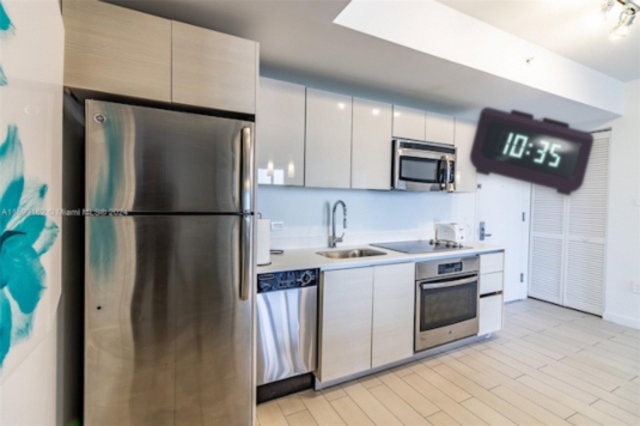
10:35
